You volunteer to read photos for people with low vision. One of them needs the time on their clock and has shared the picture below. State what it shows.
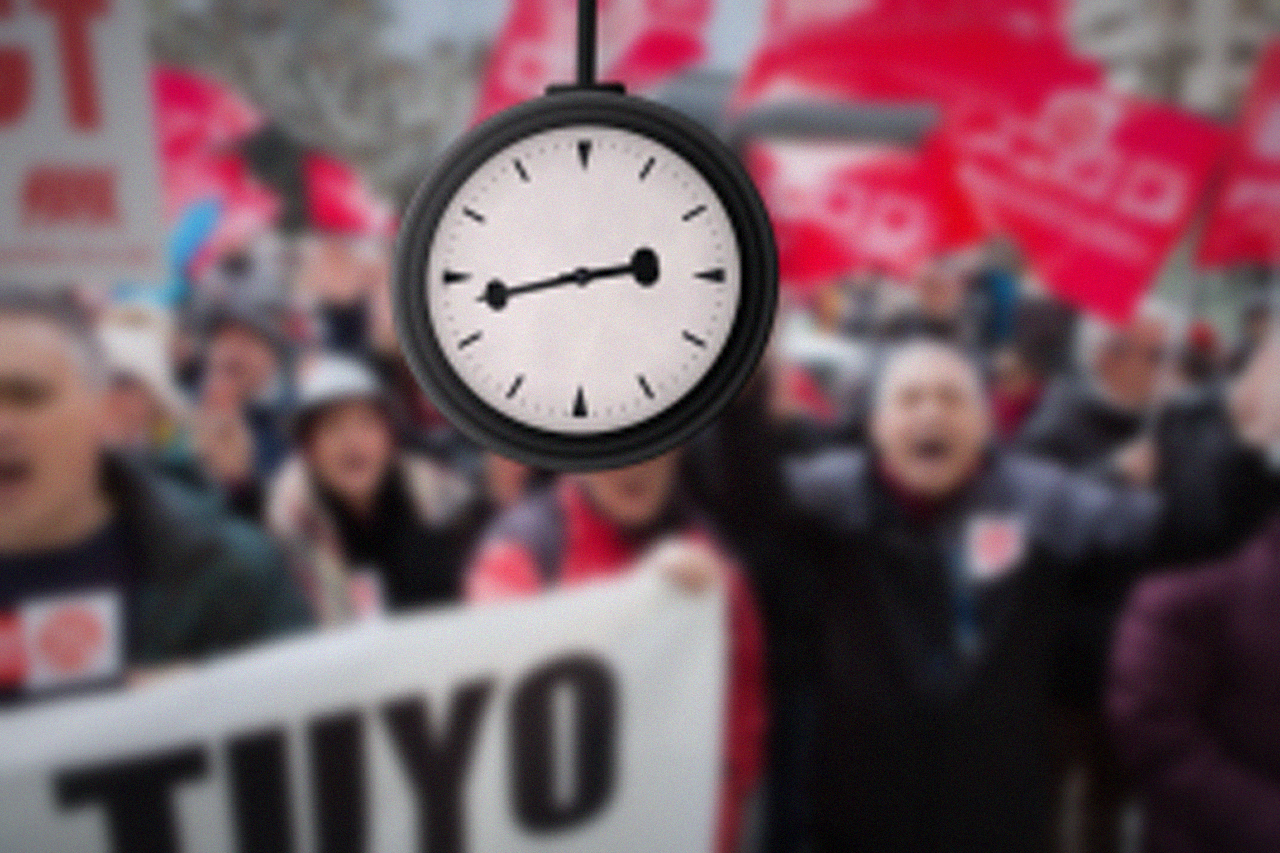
2:43
